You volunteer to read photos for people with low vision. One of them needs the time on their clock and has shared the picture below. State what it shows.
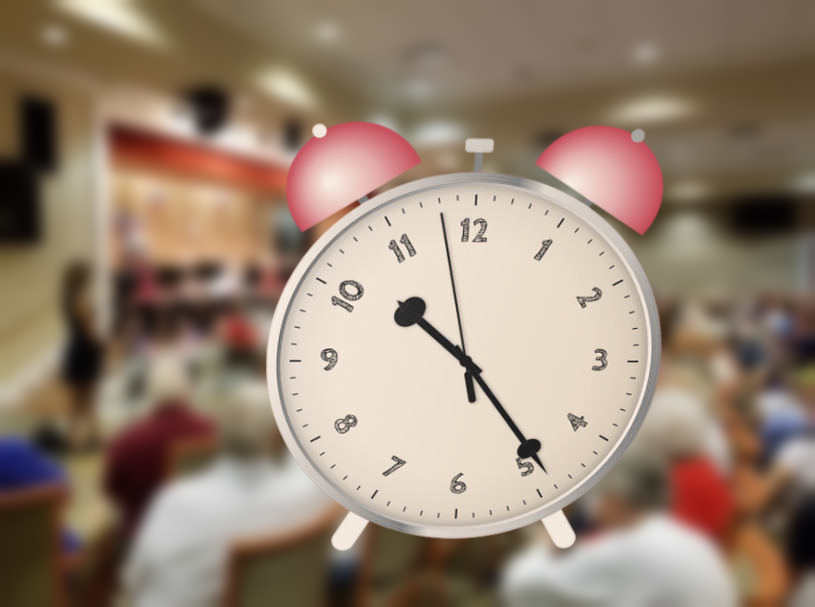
10:23:58
